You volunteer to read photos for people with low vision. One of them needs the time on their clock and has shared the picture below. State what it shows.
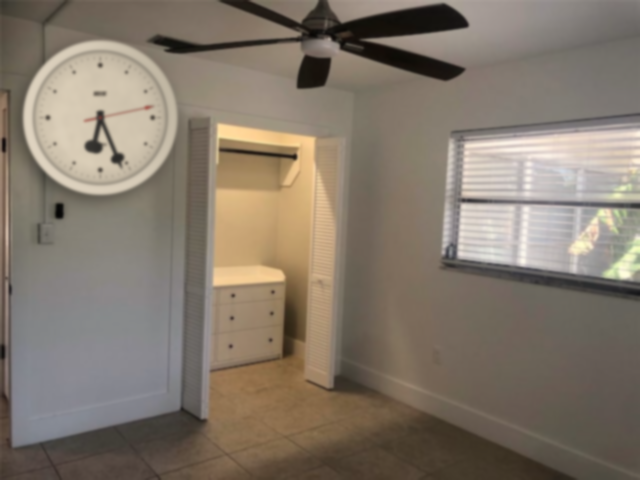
6:26:13
